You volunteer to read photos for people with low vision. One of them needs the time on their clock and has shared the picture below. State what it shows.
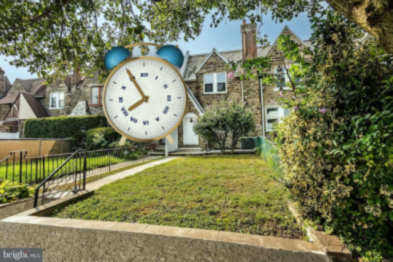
7:55
